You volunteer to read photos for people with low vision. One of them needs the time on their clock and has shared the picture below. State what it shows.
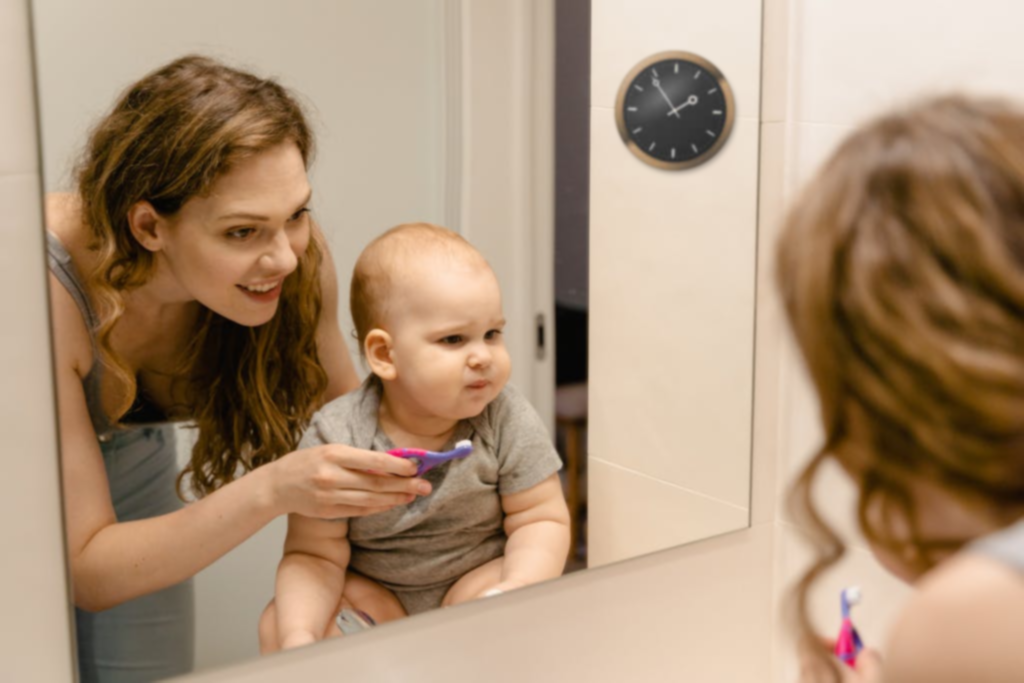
1:54
